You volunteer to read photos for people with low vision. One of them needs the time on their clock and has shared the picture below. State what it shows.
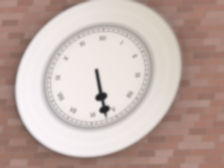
5:27
